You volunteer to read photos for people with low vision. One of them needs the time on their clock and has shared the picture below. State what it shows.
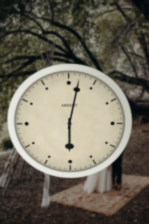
6:02
